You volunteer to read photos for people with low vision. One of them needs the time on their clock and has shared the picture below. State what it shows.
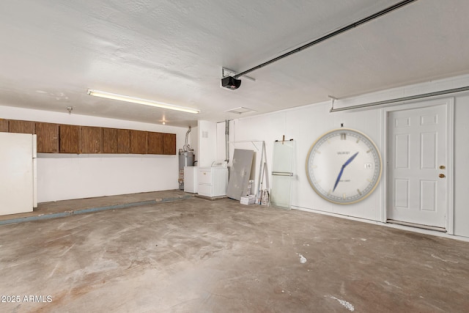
1:34
